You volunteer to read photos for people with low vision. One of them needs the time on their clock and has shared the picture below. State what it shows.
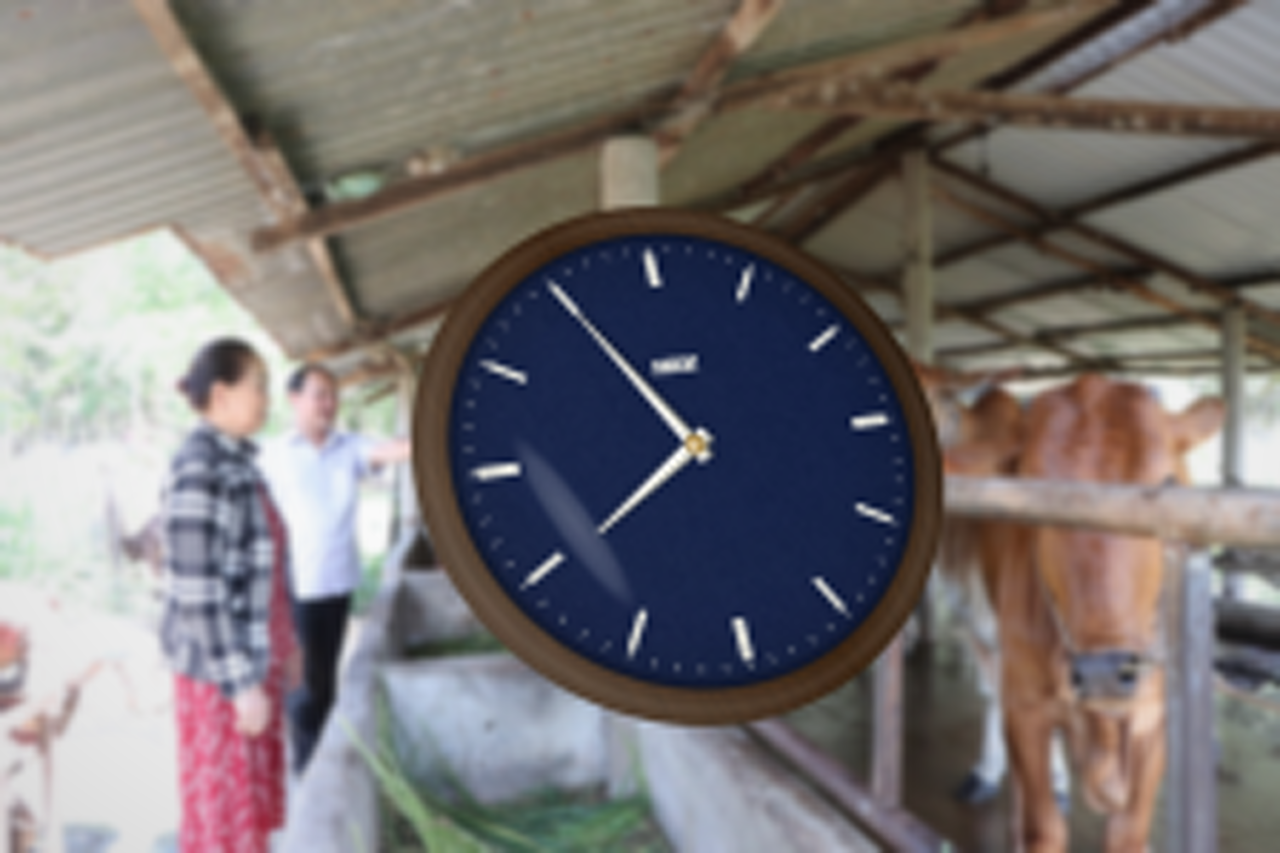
7:55
